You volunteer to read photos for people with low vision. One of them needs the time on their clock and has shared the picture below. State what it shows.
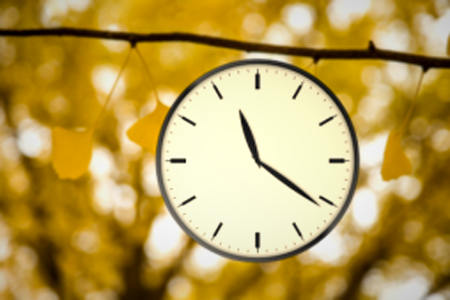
11:21
